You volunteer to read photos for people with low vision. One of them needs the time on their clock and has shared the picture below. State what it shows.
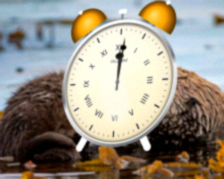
12:01
